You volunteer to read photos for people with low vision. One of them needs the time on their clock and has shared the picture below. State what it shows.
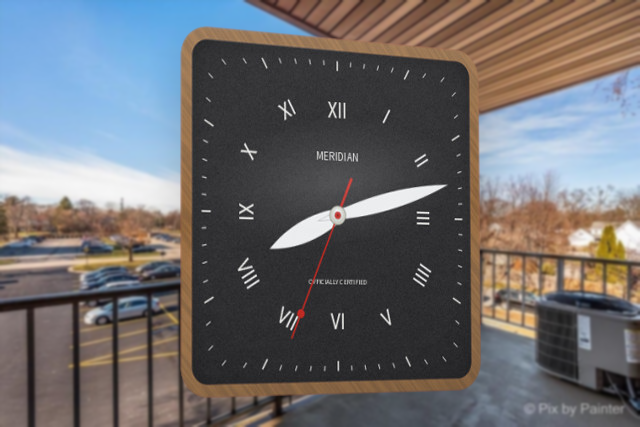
8:12:34
